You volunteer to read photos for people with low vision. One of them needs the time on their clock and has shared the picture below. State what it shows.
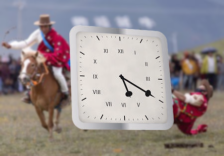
5:20
